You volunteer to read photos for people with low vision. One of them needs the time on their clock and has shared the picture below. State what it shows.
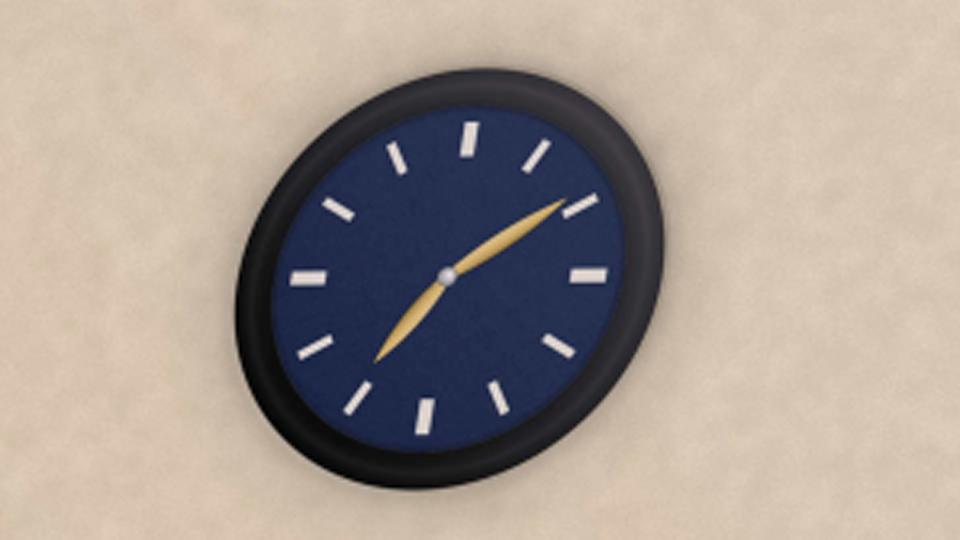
7:09
